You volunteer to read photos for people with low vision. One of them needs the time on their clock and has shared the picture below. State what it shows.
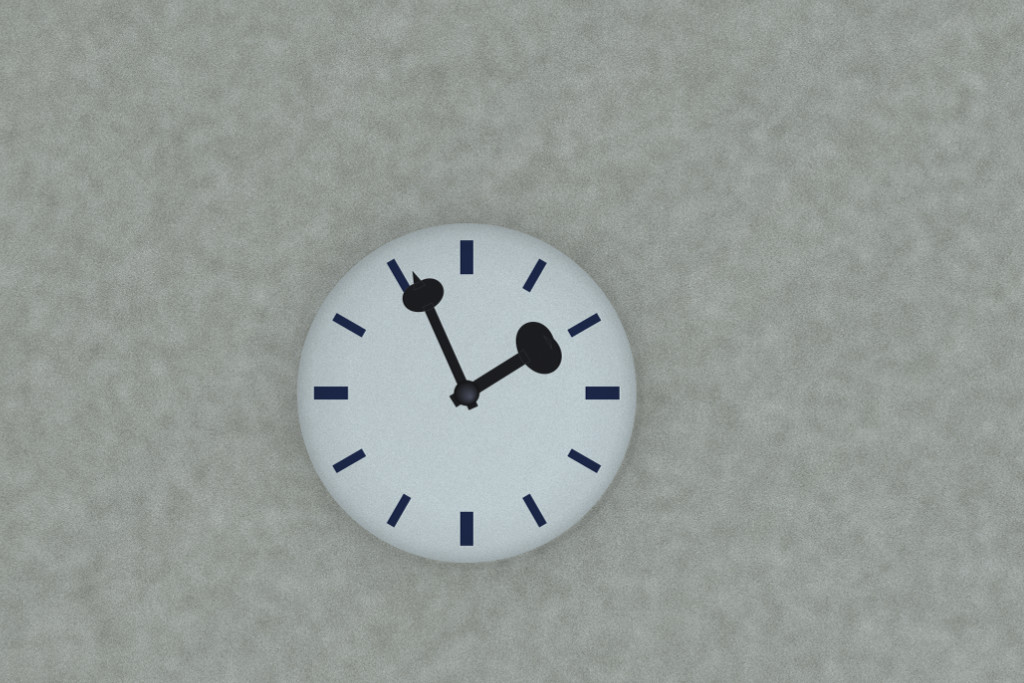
1:56
